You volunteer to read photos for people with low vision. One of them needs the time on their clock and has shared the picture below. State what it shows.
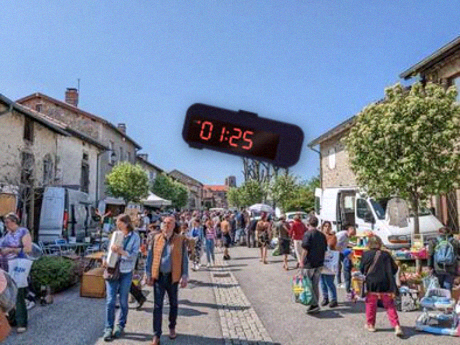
1:25
